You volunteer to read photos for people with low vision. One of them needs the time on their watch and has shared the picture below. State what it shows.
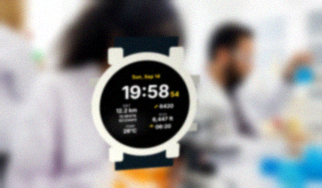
19:58
